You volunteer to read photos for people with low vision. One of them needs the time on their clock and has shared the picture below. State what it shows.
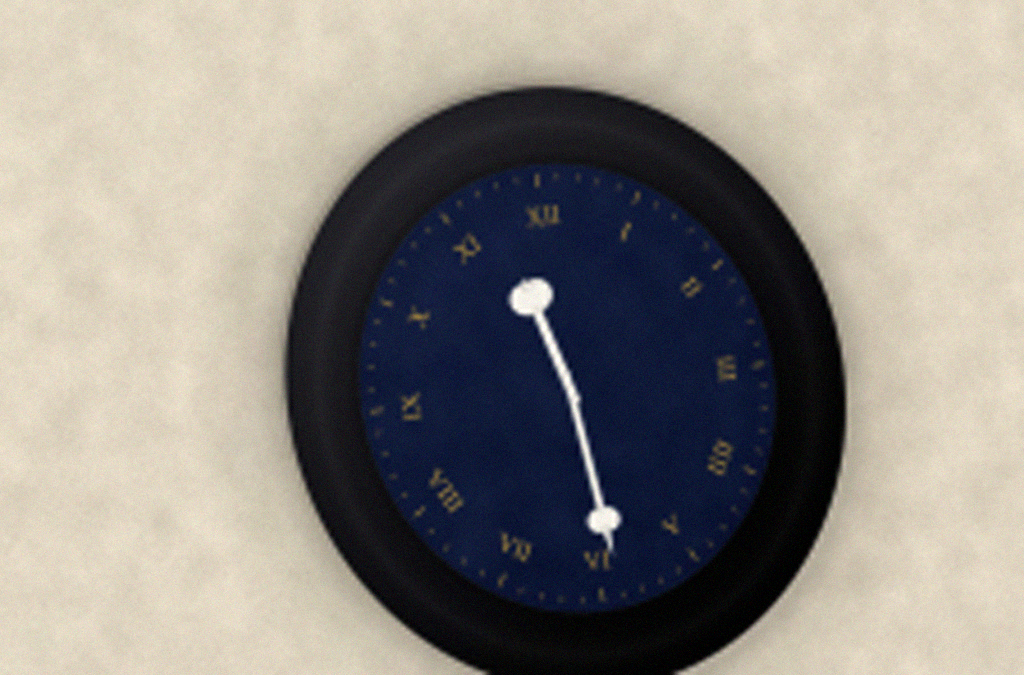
11:29
